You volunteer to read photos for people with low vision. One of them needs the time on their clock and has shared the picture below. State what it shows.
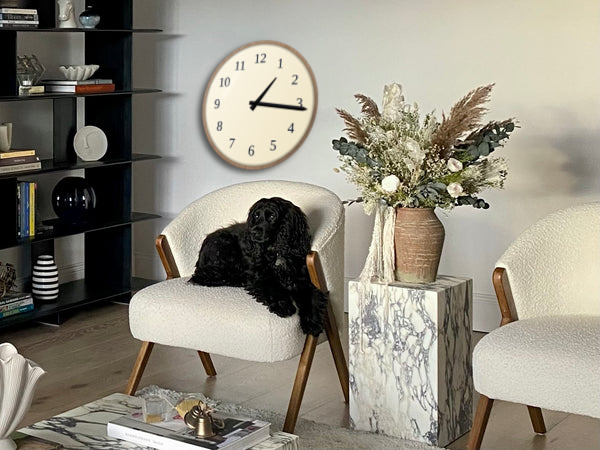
1:16
